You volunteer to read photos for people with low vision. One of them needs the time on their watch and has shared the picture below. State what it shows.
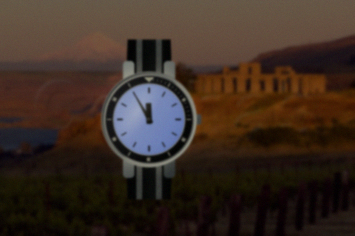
11:55
